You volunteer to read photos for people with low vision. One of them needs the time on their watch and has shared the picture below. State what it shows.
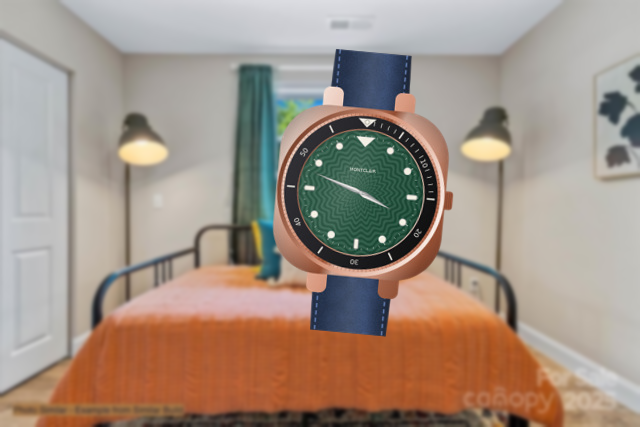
3:48
